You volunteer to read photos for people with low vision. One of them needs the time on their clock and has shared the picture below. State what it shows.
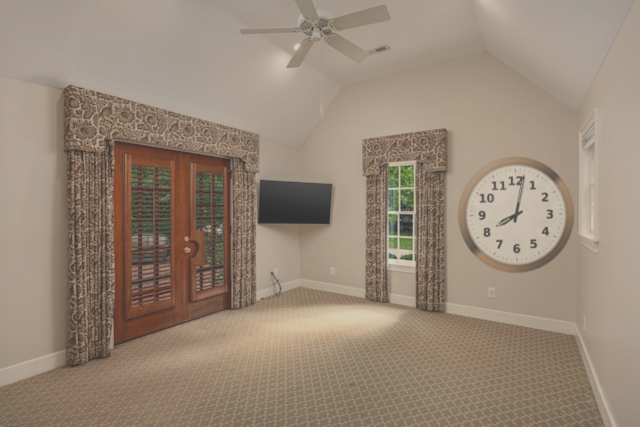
8:02
